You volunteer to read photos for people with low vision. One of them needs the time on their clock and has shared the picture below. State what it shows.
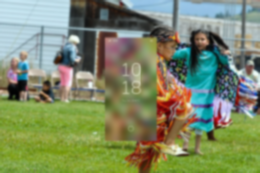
10:18
